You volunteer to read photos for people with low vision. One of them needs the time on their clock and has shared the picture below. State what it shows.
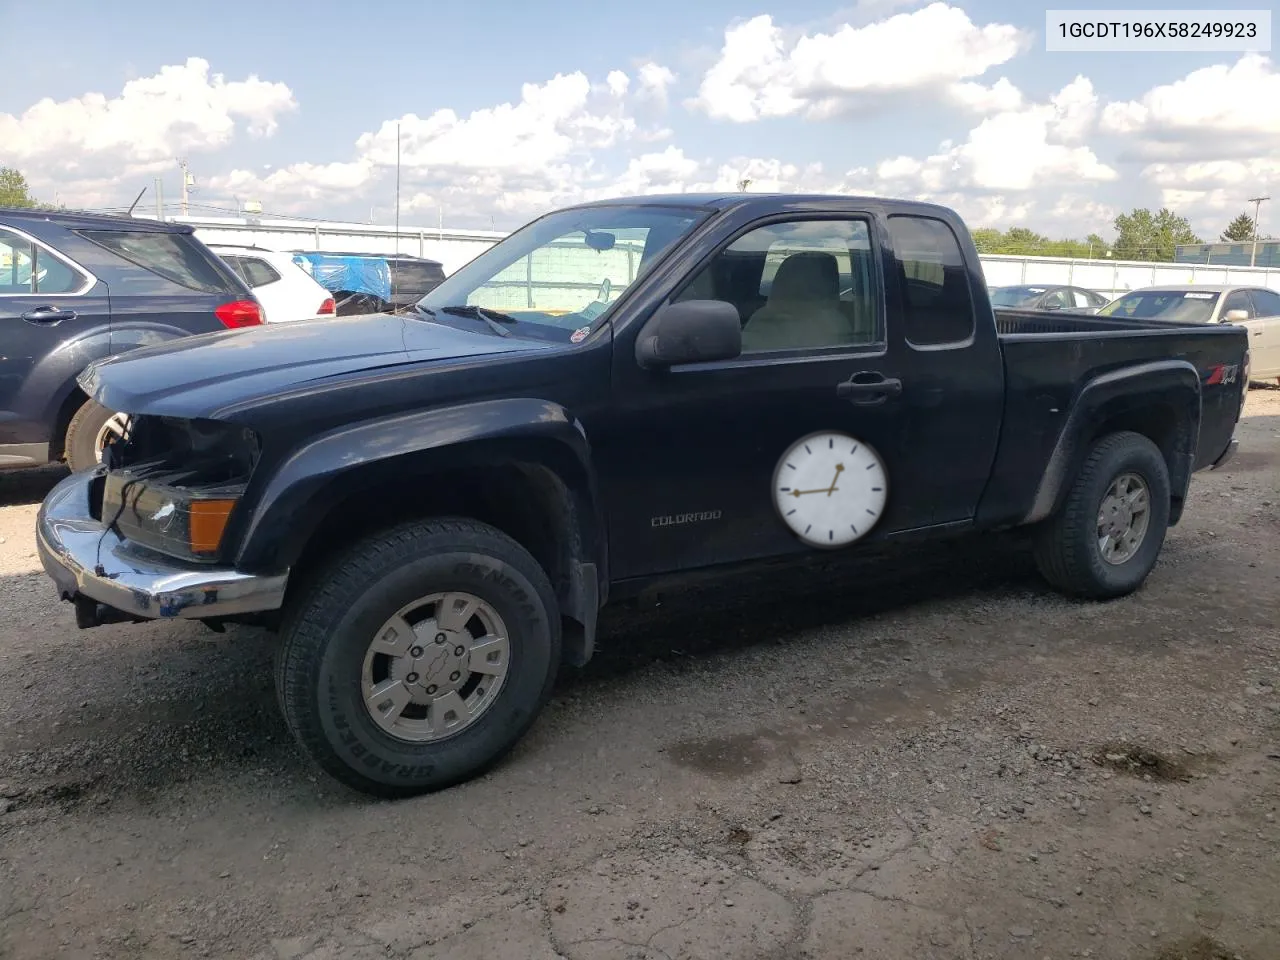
12:44
